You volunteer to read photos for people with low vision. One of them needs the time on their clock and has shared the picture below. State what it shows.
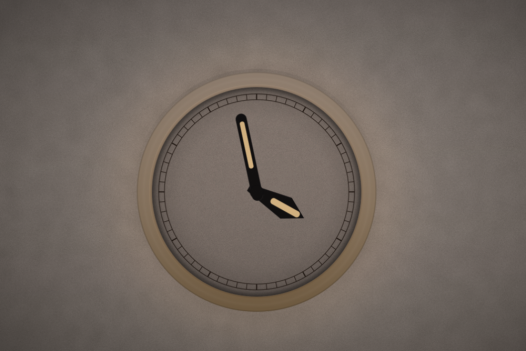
3:58
